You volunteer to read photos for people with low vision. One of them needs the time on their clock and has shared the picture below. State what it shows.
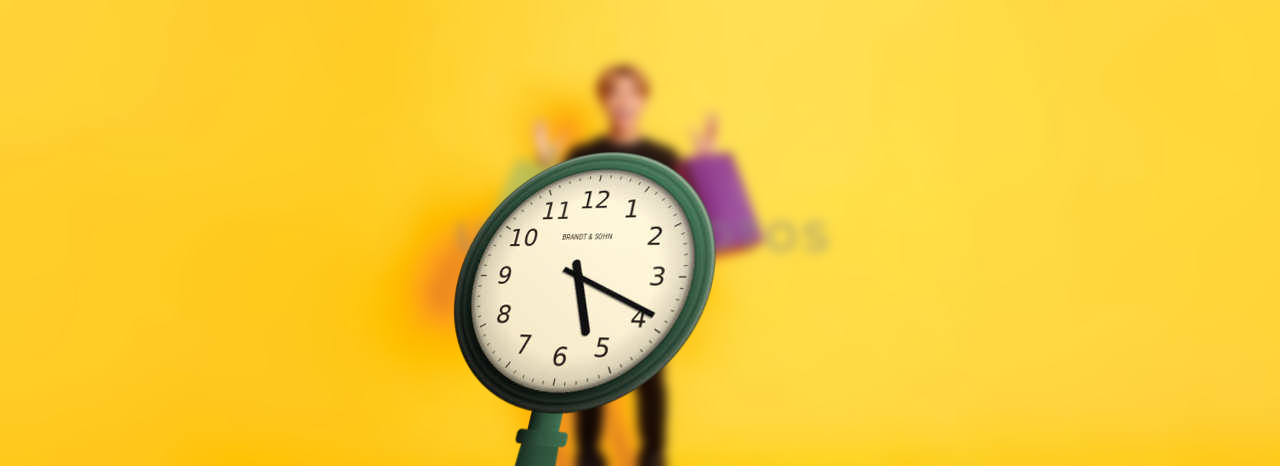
5:19
